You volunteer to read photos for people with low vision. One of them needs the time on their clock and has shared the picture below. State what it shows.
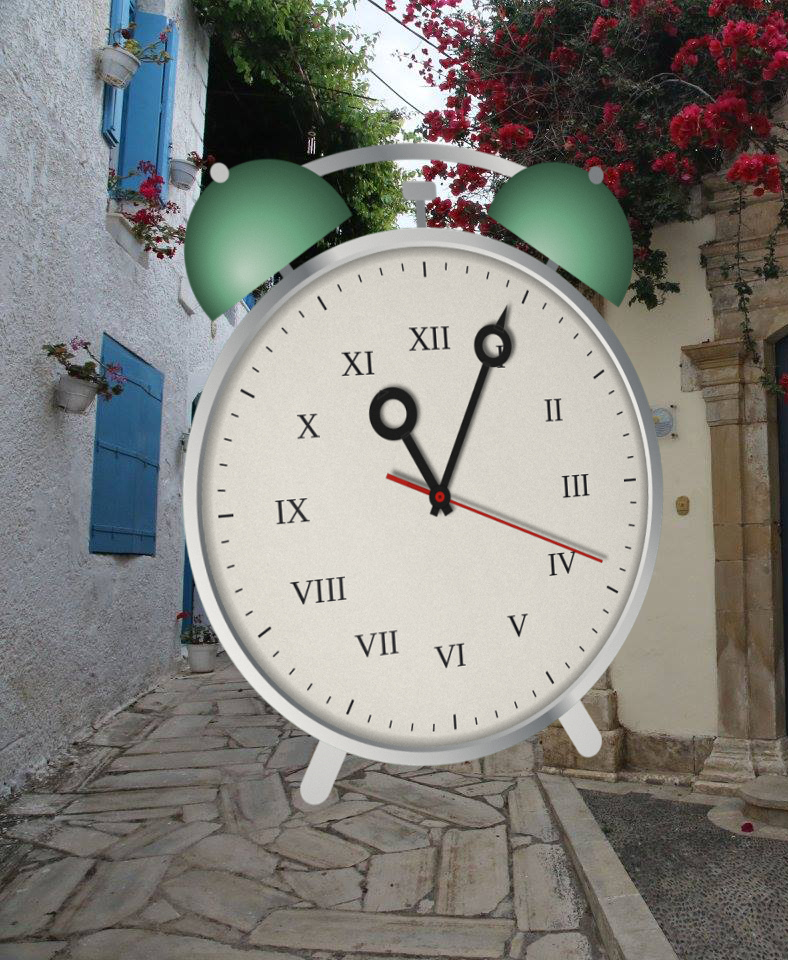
11:04:19
